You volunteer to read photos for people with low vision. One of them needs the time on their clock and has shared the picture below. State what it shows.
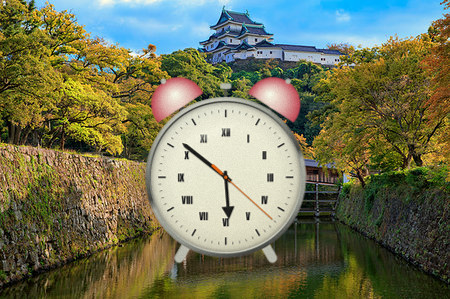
5:51:22
